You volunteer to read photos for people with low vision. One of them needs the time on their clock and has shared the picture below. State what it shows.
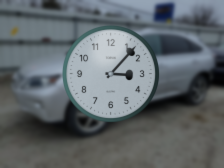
3:07
